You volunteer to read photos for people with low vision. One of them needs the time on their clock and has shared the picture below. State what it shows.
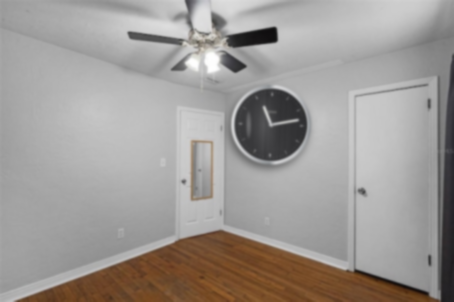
11:13
